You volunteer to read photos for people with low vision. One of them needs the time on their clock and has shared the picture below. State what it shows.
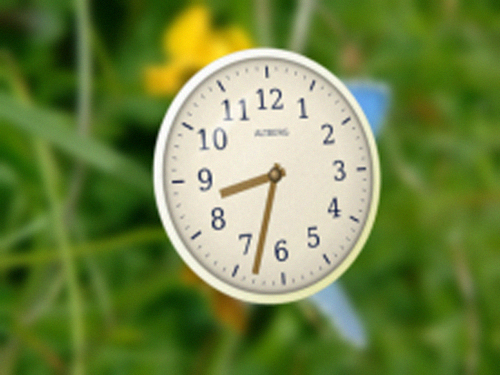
8:33
